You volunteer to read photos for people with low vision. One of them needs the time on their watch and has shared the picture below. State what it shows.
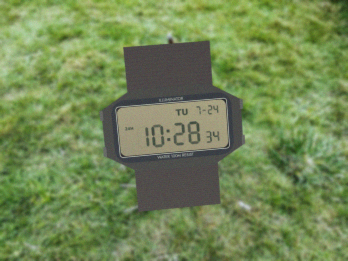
10:28:34
